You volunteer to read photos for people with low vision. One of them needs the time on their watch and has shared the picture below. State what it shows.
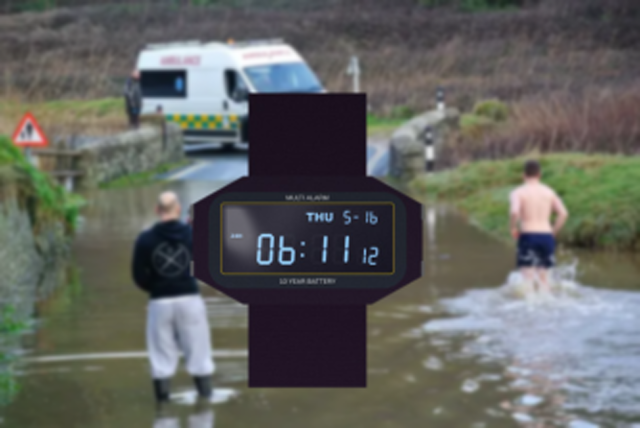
6:11:12
